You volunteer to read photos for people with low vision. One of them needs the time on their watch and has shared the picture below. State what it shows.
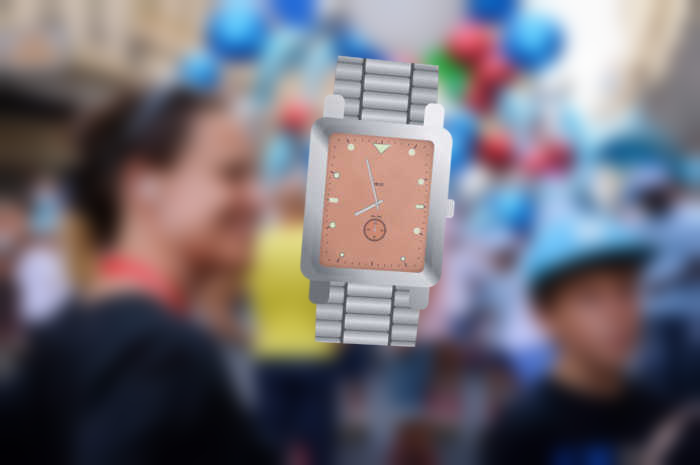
7:57
